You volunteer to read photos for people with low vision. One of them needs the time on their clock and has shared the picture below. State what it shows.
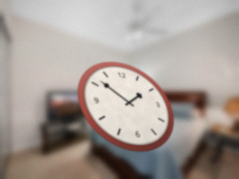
1:52
